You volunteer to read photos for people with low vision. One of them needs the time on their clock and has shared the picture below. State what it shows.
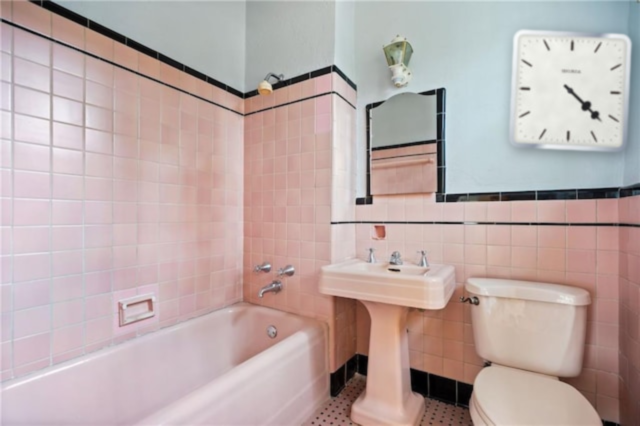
4:22
